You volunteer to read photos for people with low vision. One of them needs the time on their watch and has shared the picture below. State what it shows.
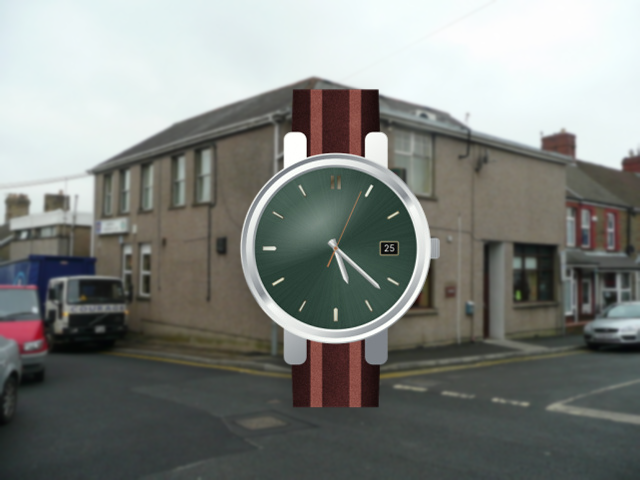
5:22:04
